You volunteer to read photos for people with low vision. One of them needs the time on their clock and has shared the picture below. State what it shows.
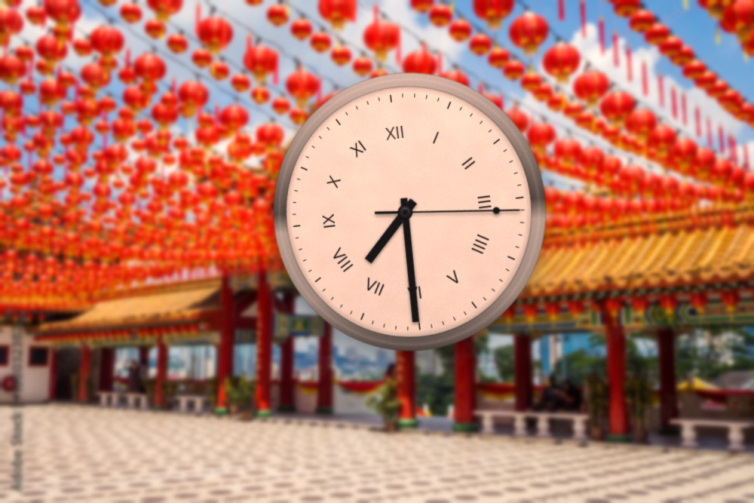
7:30:16
